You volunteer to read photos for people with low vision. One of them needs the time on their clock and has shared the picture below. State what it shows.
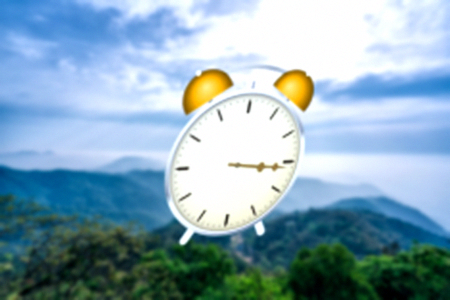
3:16
